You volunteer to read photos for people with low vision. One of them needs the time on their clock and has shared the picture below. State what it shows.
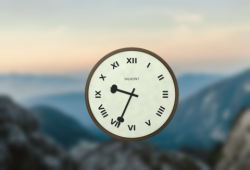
9:34
